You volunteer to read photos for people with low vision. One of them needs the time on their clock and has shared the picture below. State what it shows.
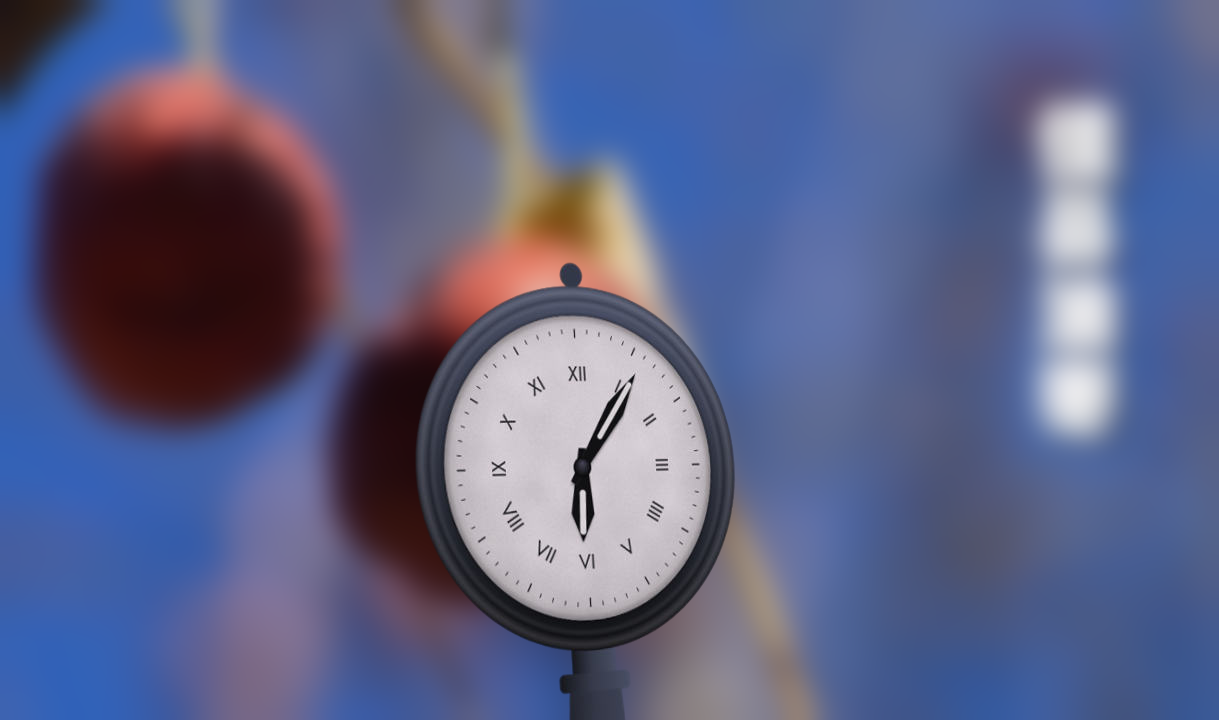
6:06
